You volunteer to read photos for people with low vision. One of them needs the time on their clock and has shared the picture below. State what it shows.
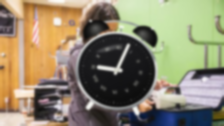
9:03
